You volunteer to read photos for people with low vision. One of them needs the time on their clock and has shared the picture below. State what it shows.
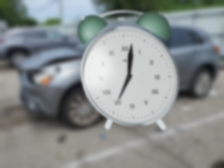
7:02
